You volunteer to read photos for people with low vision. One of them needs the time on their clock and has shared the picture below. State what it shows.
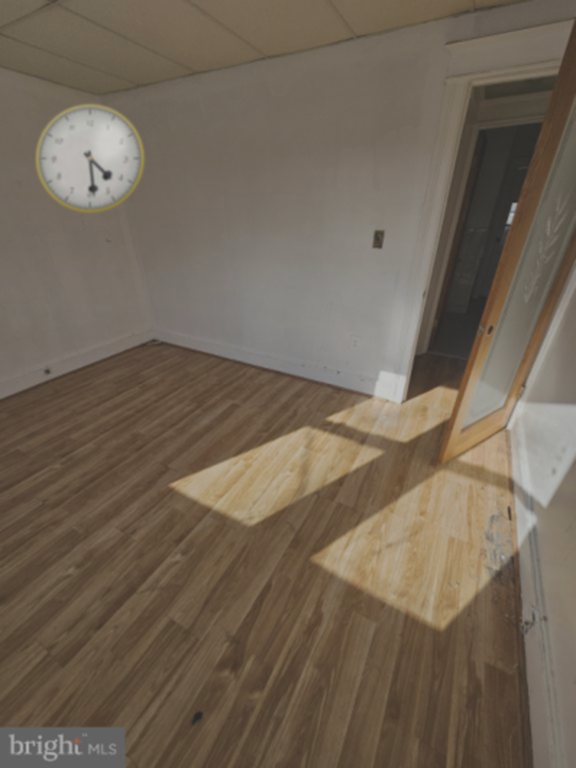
4:29
